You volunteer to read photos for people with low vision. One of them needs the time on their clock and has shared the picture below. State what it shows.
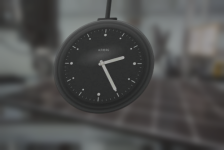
2:25
